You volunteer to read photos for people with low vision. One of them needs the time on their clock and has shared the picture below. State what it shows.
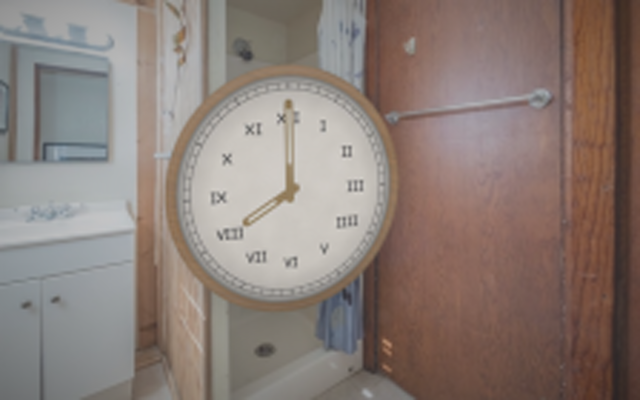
8:00
